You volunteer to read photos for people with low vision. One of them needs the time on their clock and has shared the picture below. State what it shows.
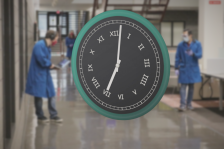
7:02
